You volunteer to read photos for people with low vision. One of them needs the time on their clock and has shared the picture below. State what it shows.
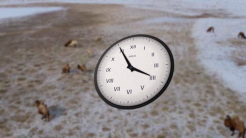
3:55
